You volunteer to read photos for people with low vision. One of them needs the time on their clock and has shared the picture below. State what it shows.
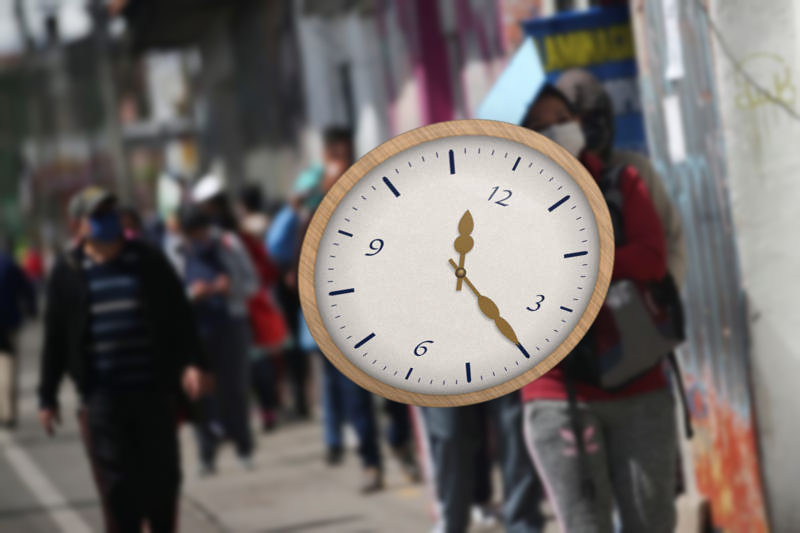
11:20
